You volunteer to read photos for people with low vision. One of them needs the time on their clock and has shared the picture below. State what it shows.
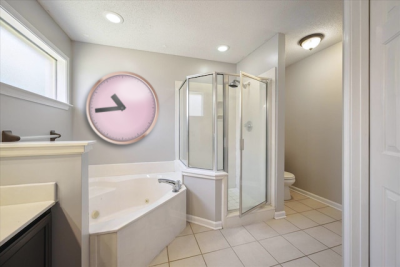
10:44
